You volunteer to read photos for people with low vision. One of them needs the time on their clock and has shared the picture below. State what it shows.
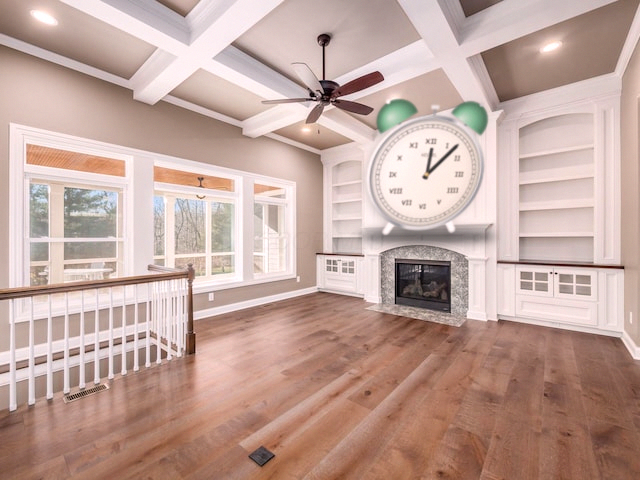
12:07
